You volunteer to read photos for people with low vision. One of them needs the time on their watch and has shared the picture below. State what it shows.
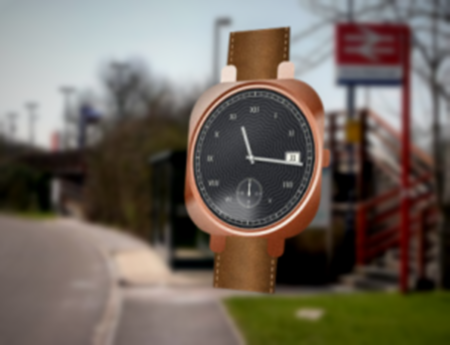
11:16
